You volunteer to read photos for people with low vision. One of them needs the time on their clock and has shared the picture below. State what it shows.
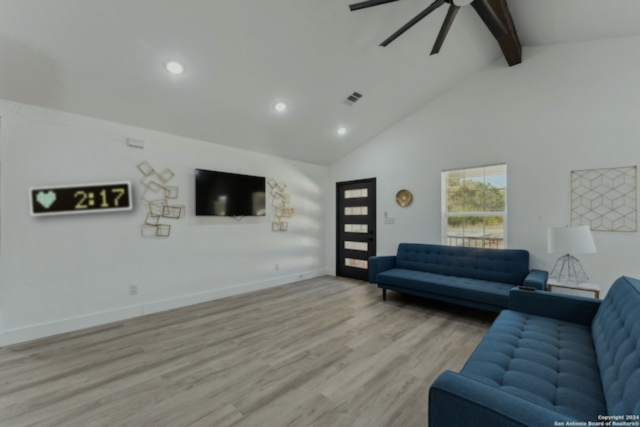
2:17
